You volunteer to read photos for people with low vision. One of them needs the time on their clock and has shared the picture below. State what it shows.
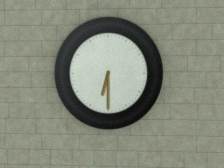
6:30
